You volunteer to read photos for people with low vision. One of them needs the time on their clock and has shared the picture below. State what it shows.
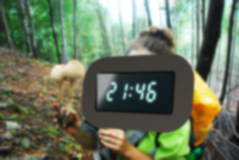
21:46
